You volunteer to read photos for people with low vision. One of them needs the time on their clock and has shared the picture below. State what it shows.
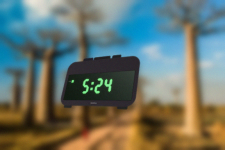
5:24
